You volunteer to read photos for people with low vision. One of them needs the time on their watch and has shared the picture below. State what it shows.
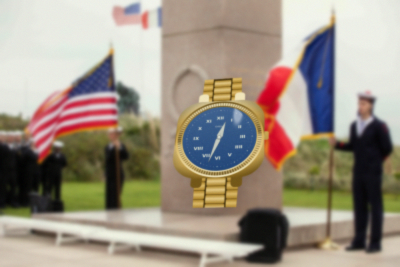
12:33
